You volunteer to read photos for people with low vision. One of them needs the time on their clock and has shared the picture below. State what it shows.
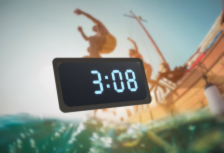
3:08
